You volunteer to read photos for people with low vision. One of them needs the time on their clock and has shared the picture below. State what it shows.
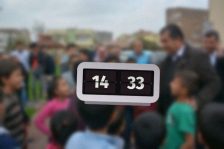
14:33
